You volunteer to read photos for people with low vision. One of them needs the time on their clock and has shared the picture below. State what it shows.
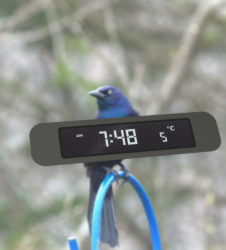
7:48
